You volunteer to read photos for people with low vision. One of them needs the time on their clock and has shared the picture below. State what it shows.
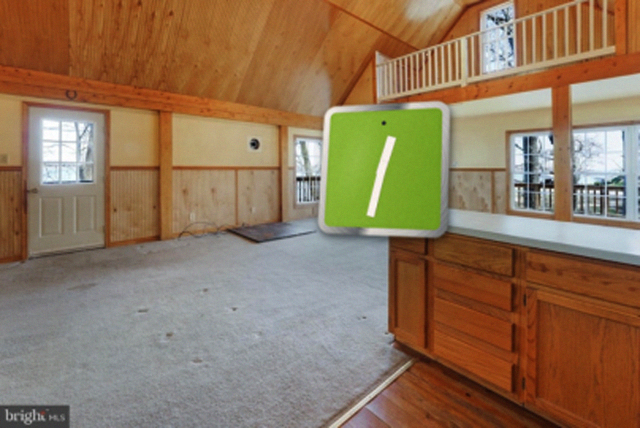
12:32
